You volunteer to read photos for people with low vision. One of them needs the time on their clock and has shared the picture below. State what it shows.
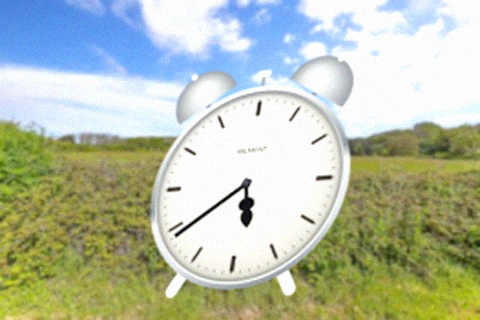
5:39
